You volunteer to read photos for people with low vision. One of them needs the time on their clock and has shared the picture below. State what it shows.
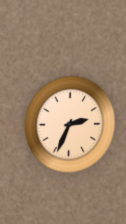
2:34
